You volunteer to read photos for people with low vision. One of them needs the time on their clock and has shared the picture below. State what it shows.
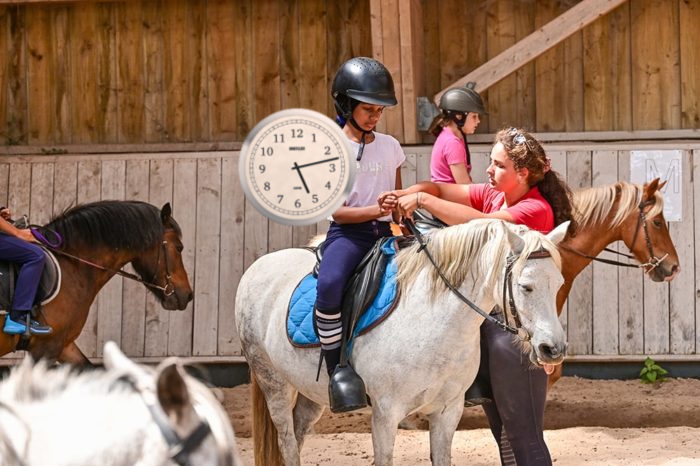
5:13
